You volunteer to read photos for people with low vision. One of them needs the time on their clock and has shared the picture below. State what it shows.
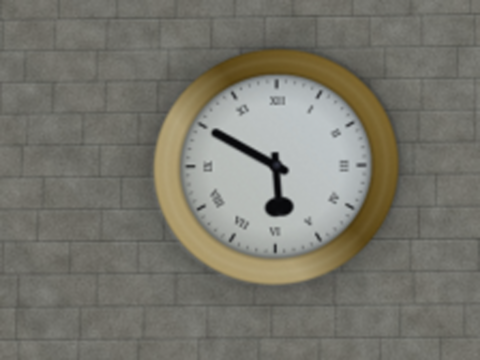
5:50
